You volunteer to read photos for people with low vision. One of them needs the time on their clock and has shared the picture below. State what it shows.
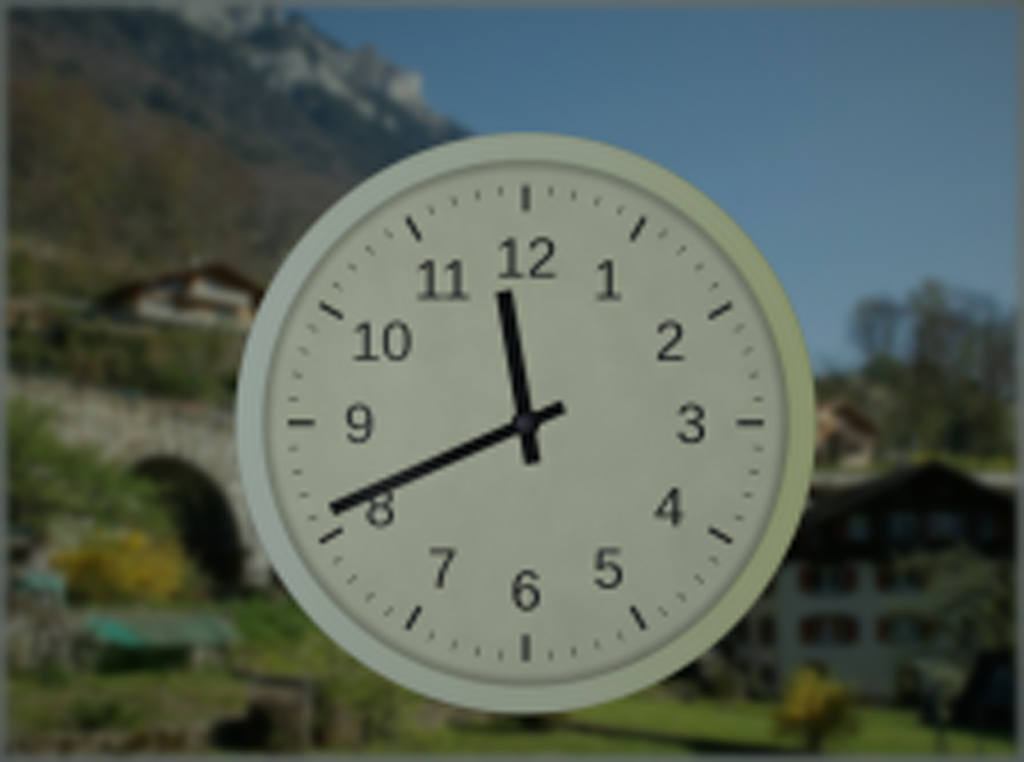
11:41
